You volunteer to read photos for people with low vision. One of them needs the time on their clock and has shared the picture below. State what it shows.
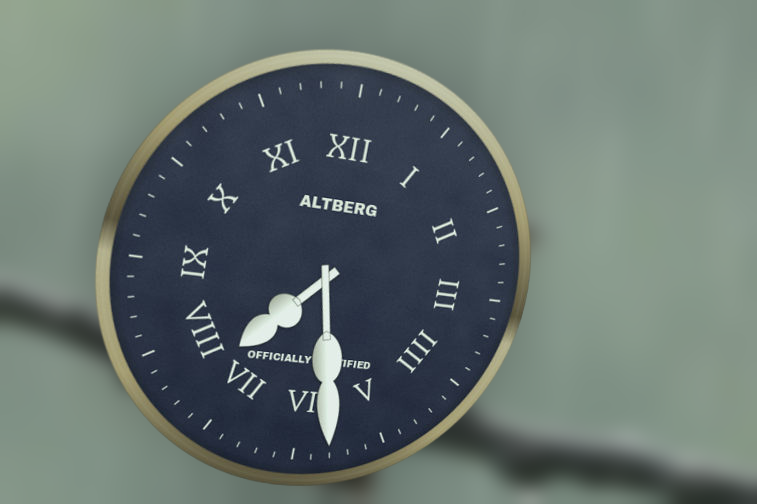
7:28
